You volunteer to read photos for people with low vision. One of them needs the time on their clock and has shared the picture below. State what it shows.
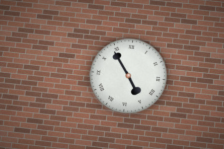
4:54
